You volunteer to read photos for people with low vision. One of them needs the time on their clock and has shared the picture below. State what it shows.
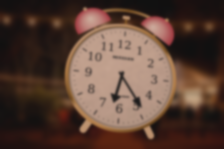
6:24
